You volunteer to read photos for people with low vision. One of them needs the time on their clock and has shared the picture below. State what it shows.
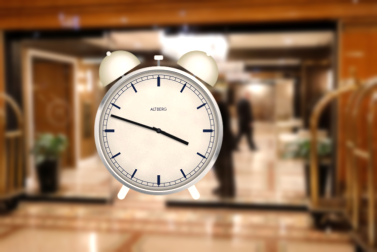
3:48
